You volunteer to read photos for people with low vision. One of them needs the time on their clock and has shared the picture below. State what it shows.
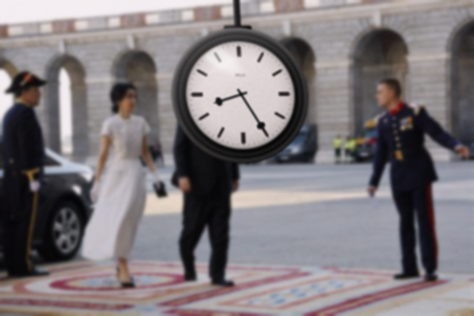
8:25
